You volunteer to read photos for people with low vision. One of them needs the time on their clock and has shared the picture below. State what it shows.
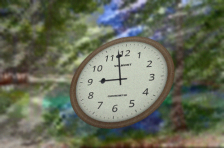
8:58
